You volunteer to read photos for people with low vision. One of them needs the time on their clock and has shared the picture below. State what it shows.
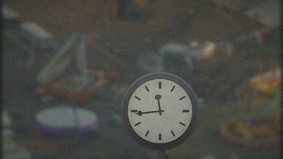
11:44
